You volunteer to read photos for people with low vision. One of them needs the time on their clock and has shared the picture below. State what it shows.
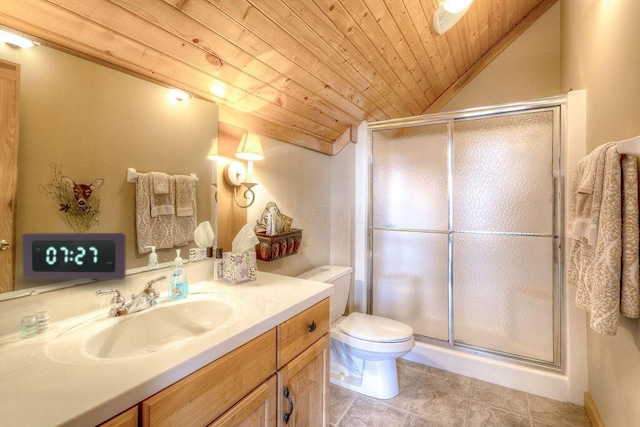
7:27
